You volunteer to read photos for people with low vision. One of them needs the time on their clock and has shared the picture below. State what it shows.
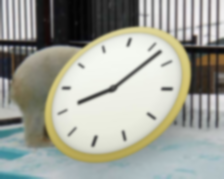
8:07
